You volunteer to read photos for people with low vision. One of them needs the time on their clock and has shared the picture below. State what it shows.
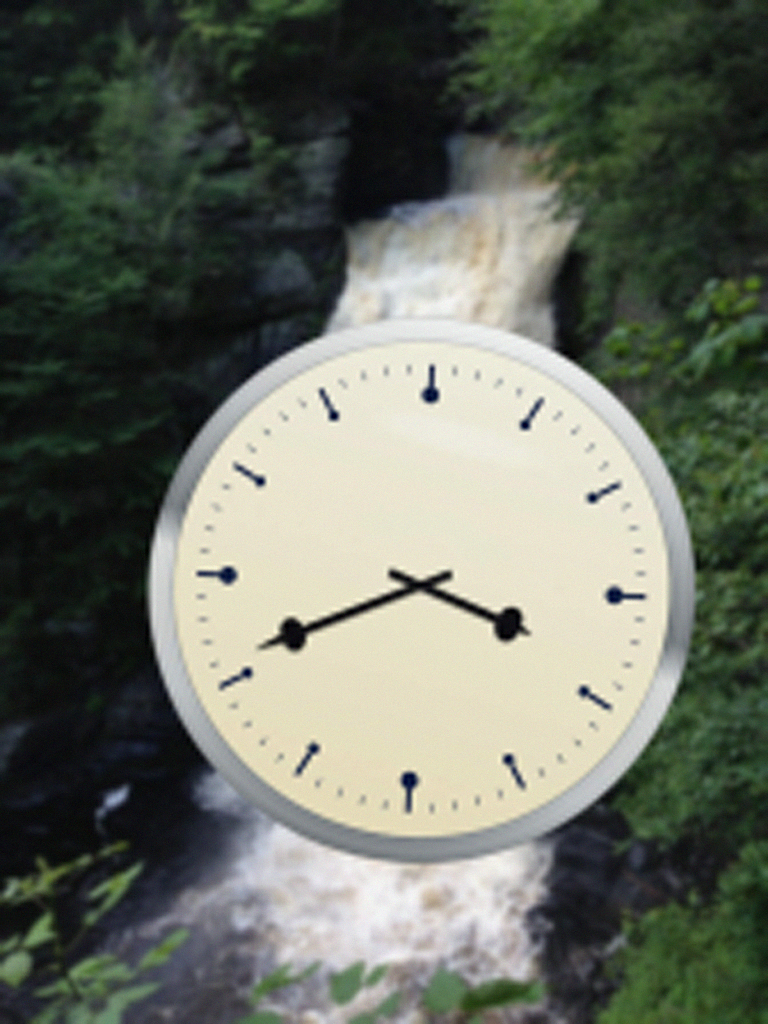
3:41
